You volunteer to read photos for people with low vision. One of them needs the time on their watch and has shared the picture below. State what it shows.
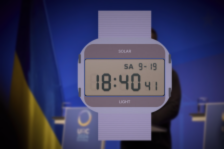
18:40:41
